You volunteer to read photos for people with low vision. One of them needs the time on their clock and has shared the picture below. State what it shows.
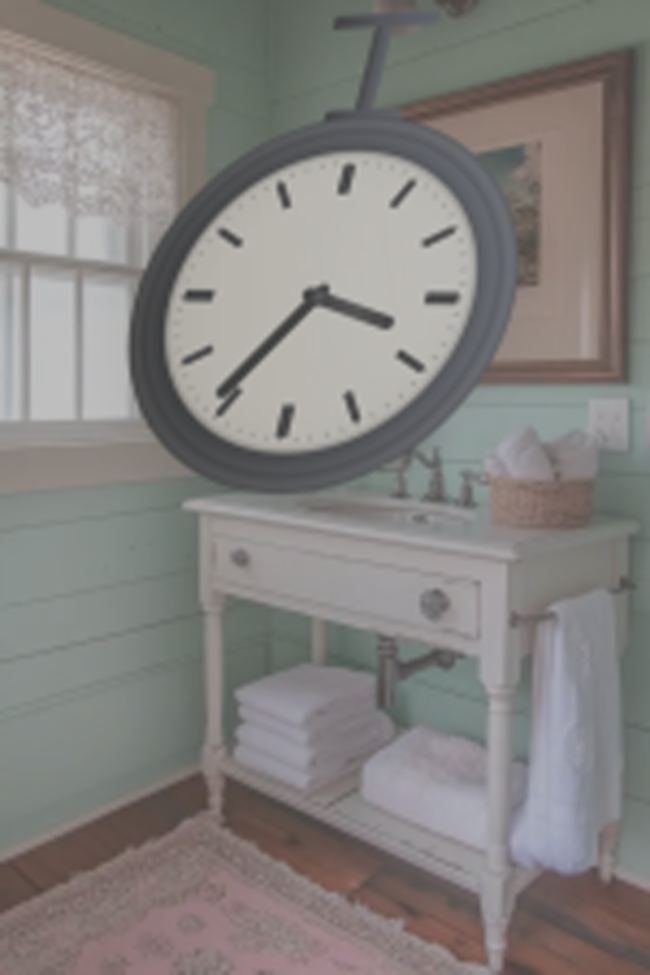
3:36
